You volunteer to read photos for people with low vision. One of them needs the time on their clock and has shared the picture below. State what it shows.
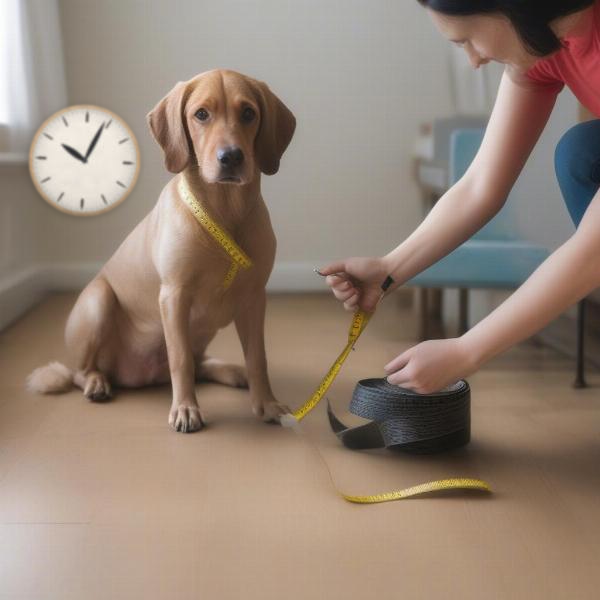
10:04
